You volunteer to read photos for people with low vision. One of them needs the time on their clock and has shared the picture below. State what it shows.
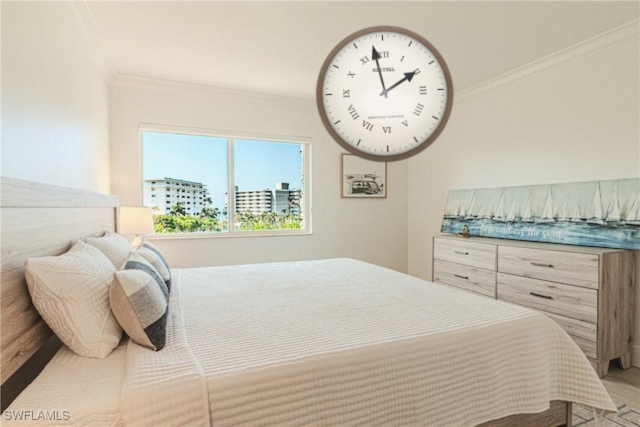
1:58
